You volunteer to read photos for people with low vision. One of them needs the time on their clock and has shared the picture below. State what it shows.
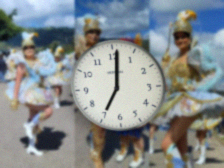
7:01
